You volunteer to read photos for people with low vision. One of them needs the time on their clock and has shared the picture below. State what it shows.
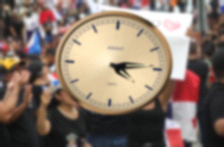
4:14
